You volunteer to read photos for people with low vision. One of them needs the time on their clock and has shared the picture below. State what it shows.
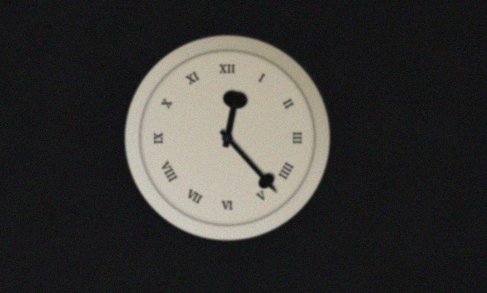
12:23
